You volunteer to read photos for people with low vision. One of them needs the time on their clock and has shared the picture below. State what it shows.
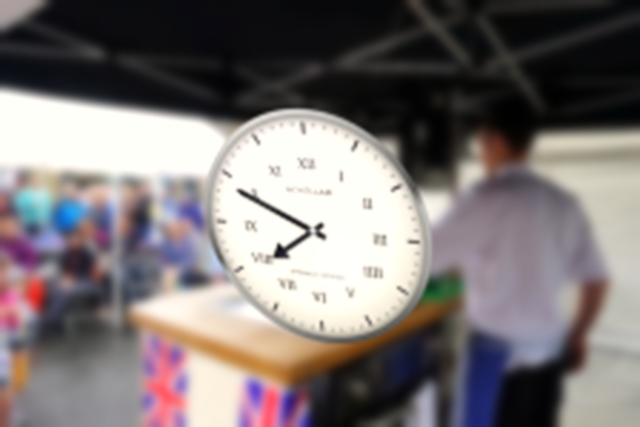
7:49
